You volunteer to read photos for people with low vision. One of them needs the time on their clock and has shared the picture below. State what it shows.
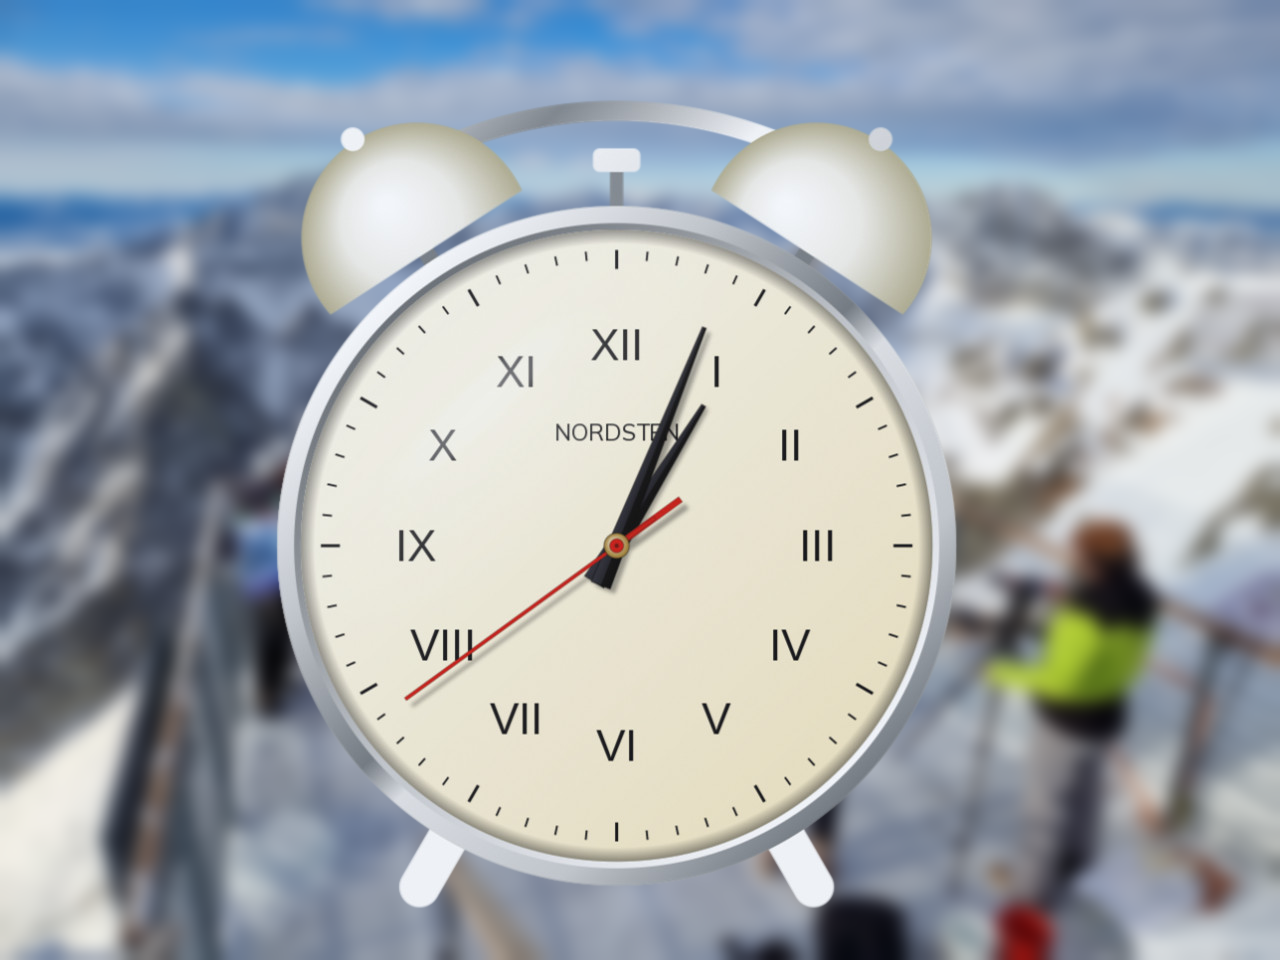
1:03:39
